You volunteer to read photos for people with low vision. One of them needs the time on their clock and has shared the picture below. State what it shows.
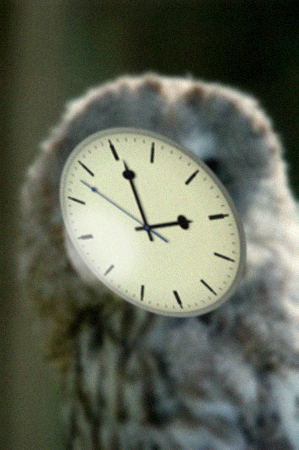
3:00:53
